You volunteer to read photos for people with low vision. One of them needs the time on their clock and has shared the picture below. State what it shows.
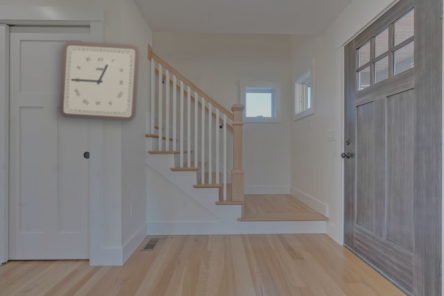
12:45
